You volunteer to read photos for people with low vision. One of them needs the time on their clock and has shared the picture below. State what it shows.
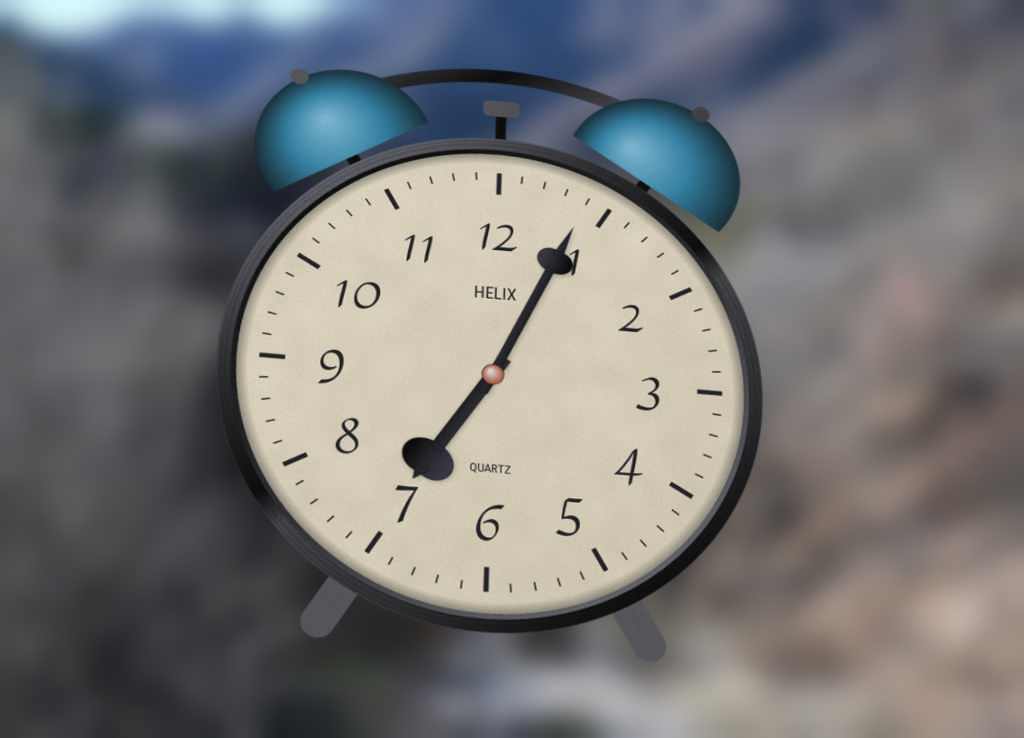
7:04
